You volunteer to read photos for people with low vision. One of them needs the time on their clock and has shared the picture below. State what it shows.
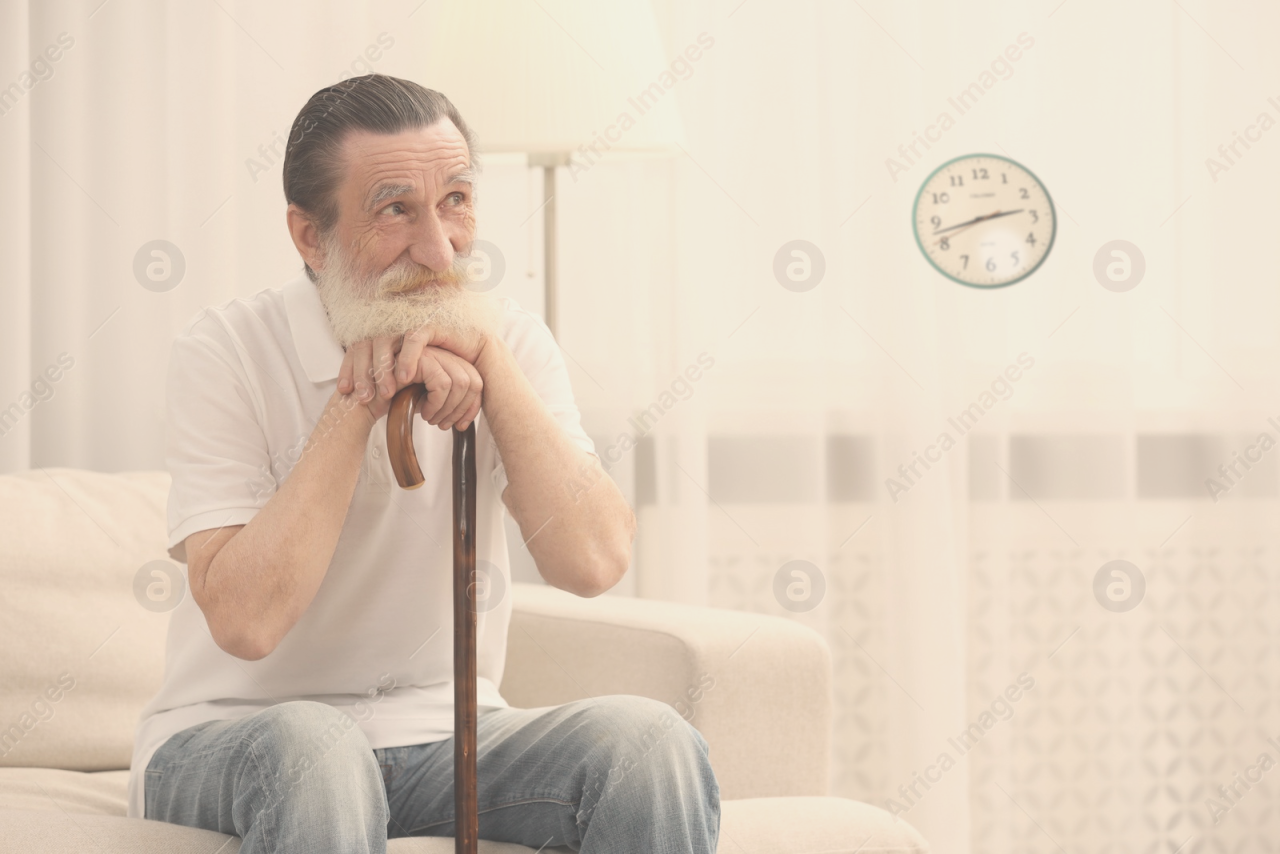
2:42:41
